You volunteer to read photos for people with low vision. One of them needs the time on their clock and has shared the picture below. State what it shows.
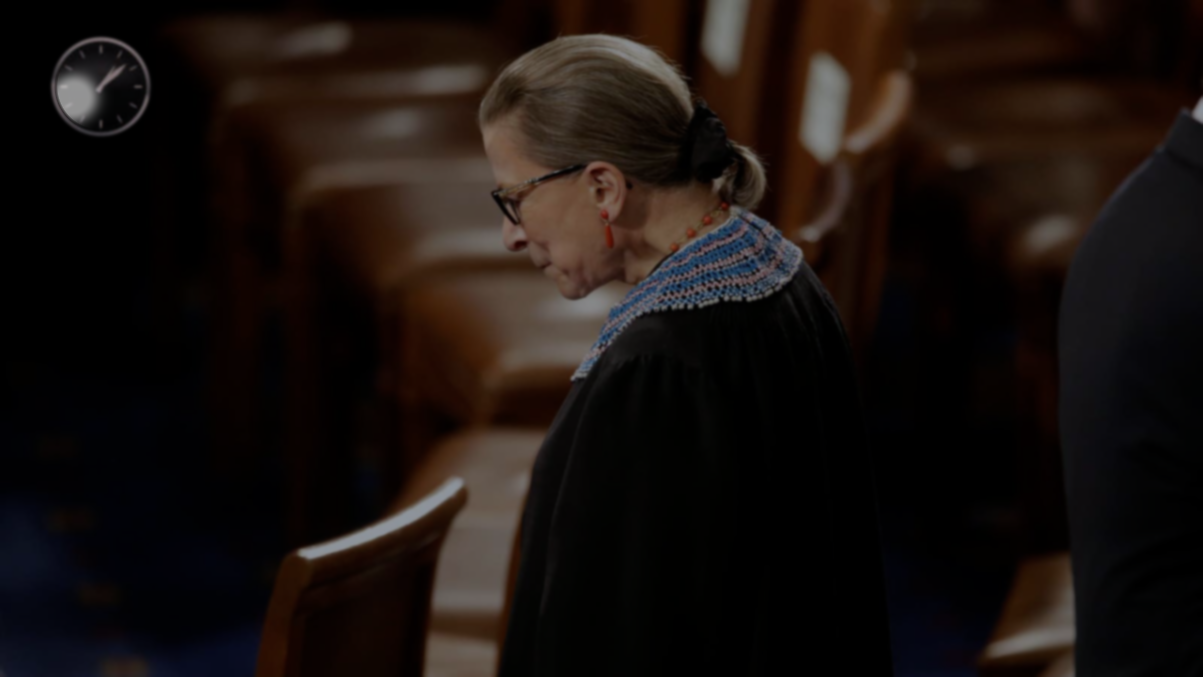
1:08
